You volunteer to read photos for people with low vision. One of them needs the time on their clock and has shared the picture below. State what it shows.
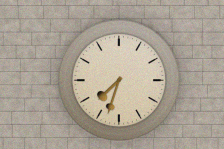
7:33
